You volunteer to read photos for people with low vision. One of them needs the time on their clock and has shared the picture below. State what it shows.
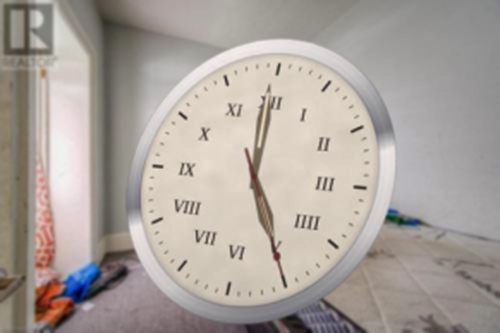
4:59:25
